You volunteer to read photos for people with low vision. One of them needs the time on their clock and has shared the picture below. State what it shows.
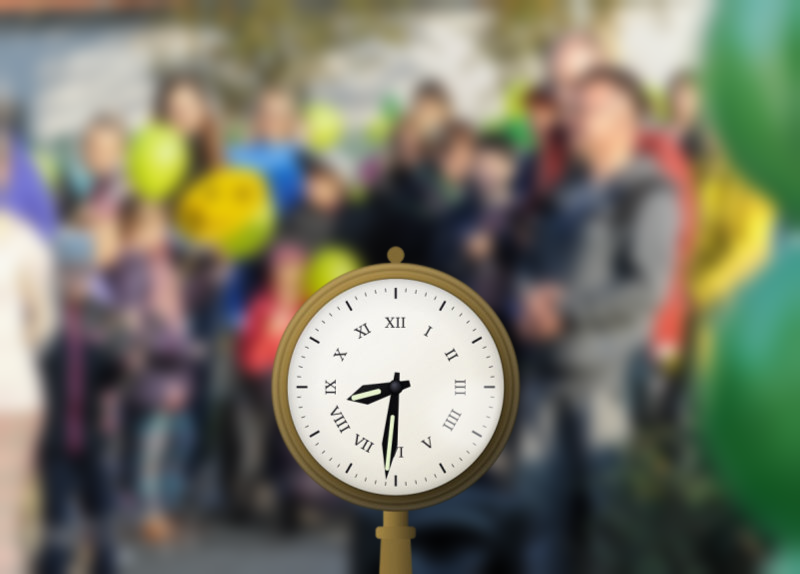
8:31
